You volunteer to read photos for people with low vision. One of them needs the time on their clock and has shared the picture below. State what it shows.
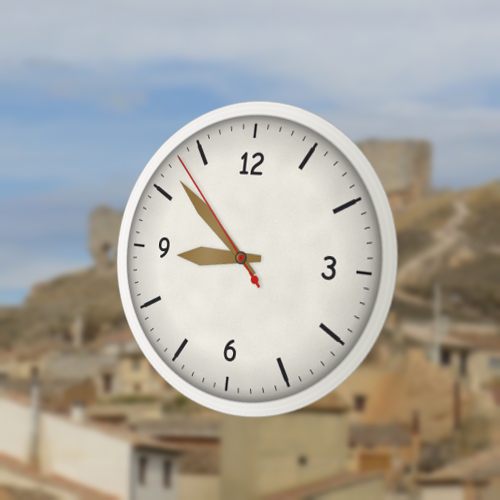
8:51:53
